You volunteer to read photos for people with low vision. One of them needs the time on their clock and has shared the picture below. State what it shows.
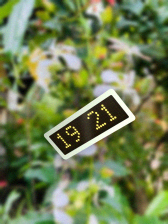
19:21
